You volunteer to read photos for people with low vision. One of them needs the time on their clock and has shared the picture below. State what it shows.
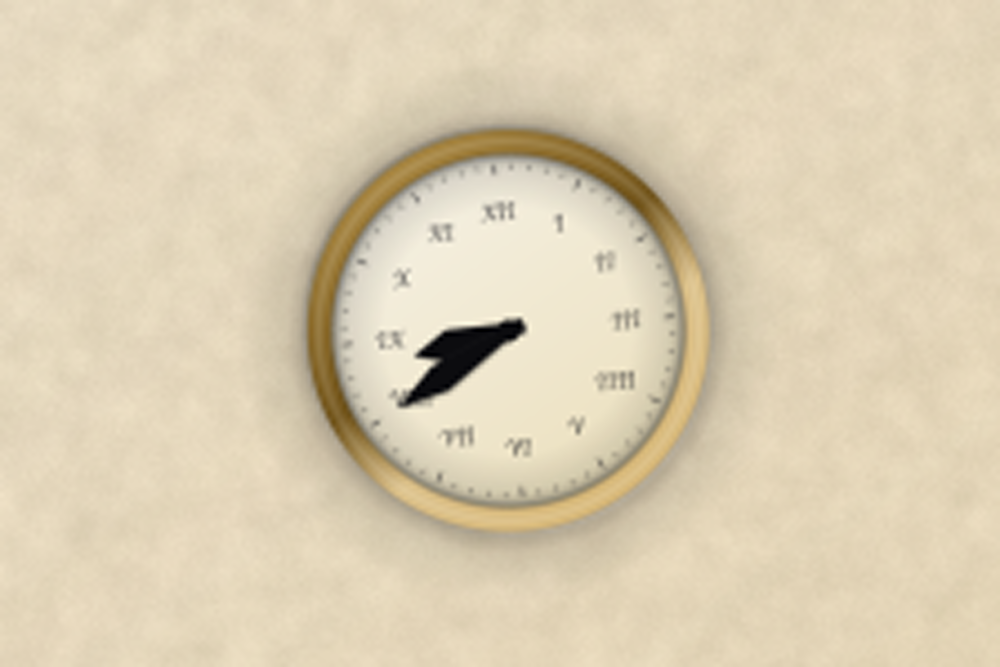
8:40
